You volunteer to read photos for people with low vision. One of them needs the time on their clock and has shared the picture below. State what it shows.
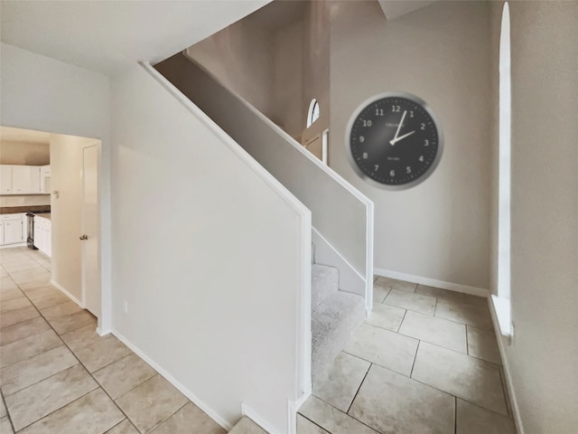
2:03
